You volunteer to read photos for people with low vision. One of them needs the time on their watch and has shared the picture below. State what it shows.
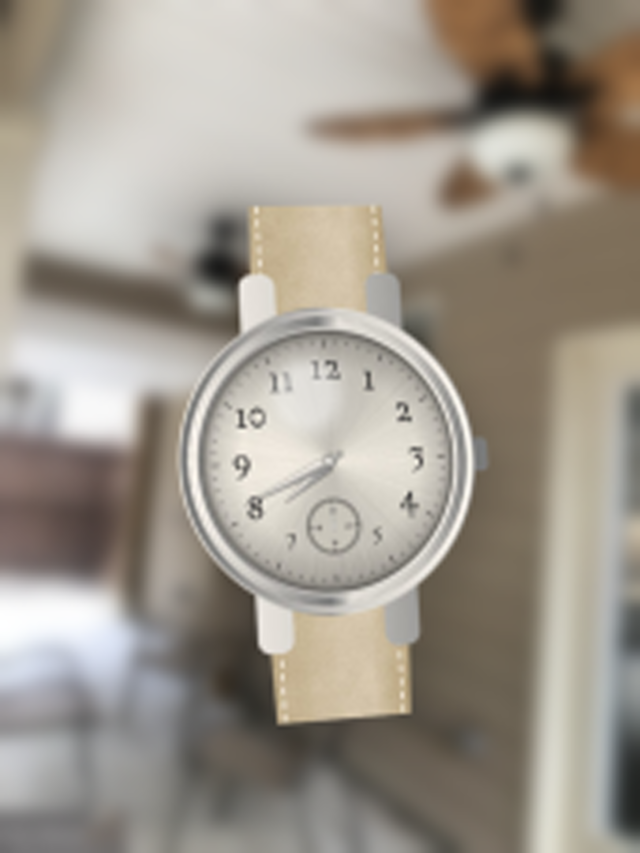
7:41
